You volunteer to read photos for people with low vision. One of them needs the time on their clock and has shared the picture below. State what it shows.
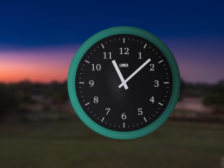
11:08
